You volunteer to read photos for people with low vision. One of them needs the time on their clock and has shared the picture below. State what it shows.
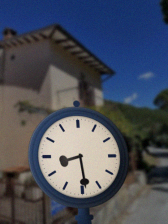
8:29
